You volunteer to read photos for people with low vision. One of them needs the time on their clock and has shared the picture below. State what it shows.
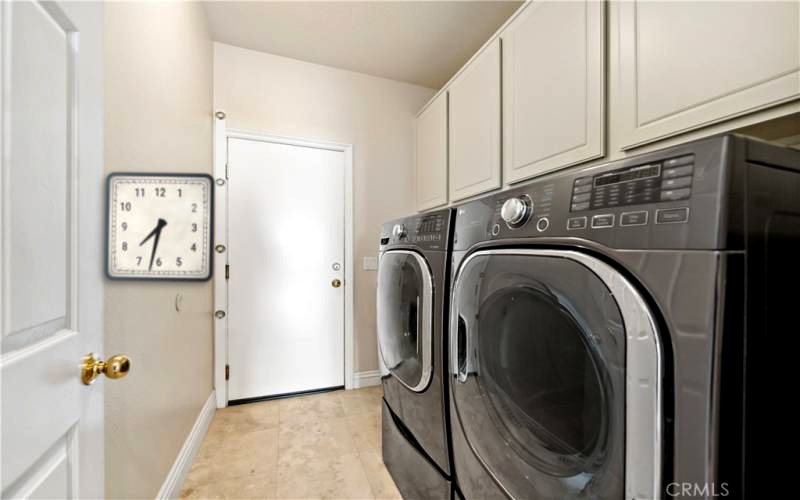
7:32
